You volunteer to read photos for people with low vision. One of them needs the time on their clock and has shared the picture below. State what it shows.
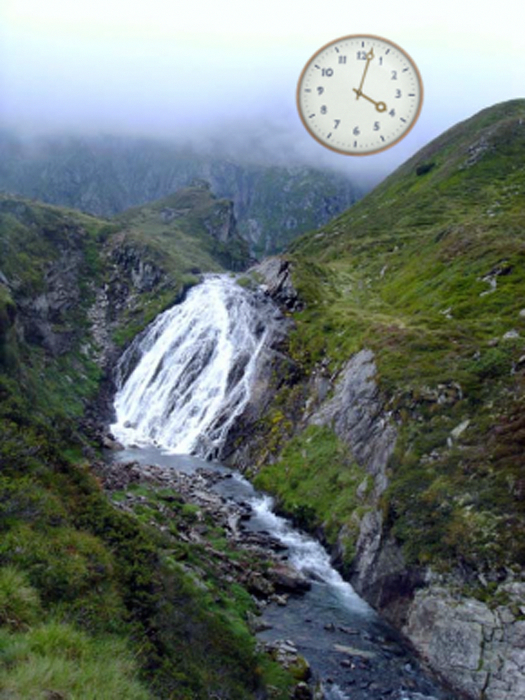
4:02
